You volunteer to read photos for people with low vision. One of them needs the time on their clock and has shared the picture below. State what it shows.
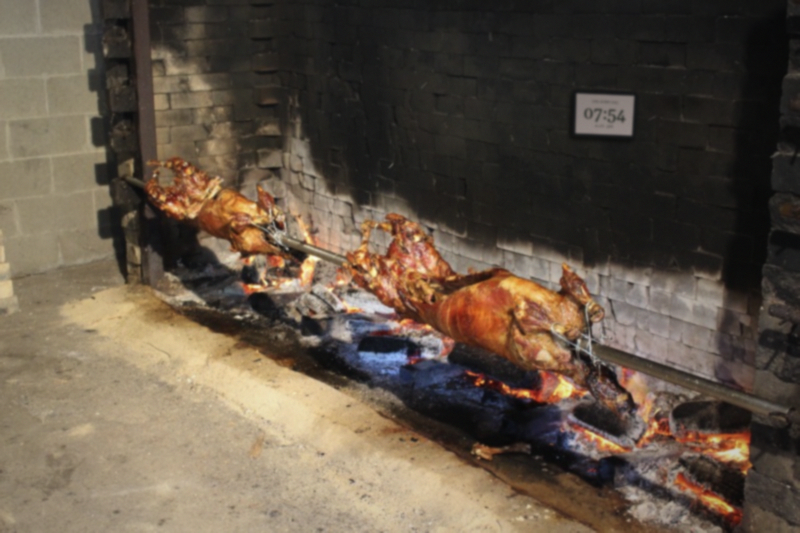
7:54
